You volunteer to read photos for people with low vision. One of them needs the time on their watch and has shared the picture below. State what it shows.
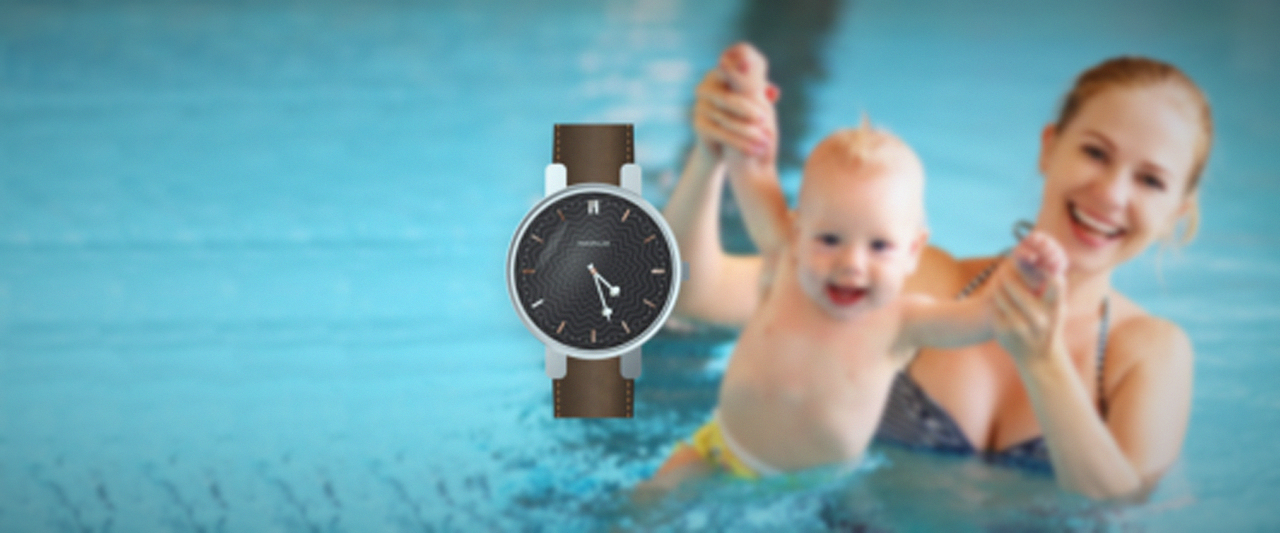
4:27
